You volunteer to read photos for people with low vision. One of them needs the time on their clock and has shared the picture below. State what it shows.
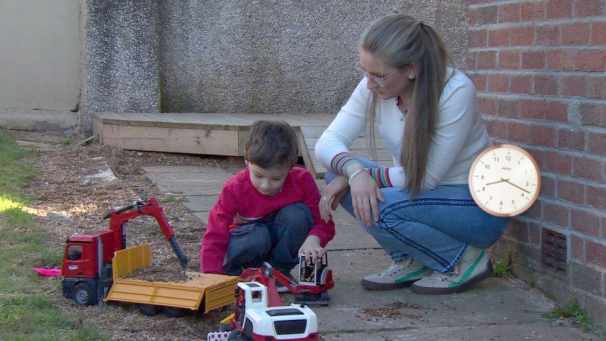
8:18
